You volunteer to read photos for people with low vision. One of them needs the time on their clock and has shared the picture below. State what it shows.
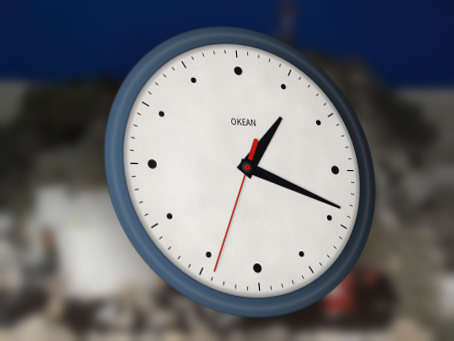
1:18:34
